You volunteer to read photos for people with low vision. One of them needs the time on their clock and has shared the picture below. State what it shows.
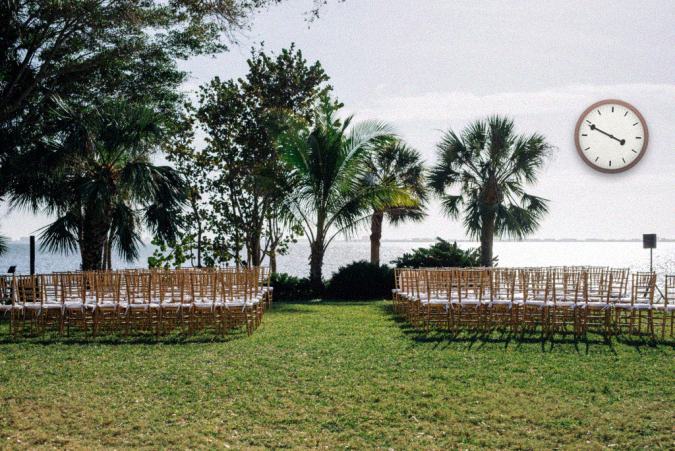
3:49
